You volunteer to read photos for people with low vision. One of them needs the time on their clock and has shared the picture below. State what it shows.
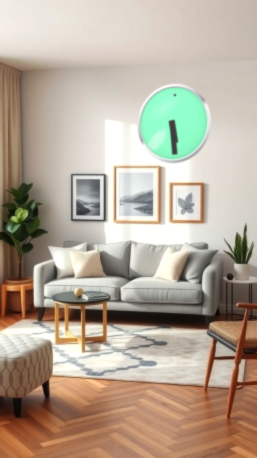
5:28
